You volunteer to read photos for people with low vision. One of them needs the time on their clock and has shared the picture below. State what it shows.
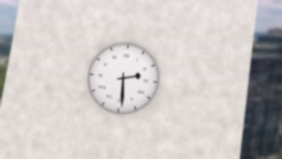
2:29
